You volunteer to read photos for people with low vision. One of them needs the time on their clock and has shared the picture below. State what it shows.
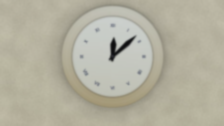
12:08
